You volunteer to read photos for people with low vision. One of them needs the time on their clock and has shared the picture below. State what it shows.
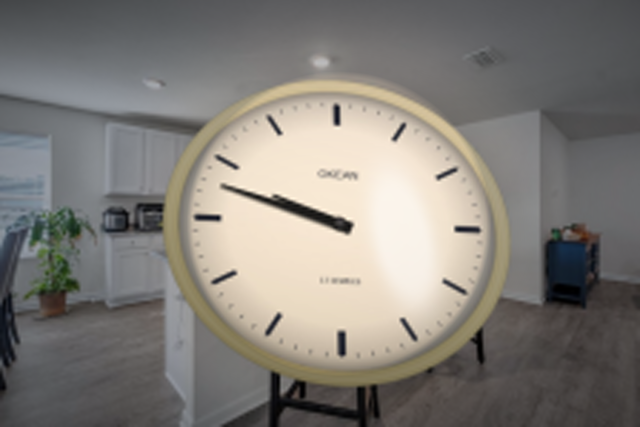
9:48
